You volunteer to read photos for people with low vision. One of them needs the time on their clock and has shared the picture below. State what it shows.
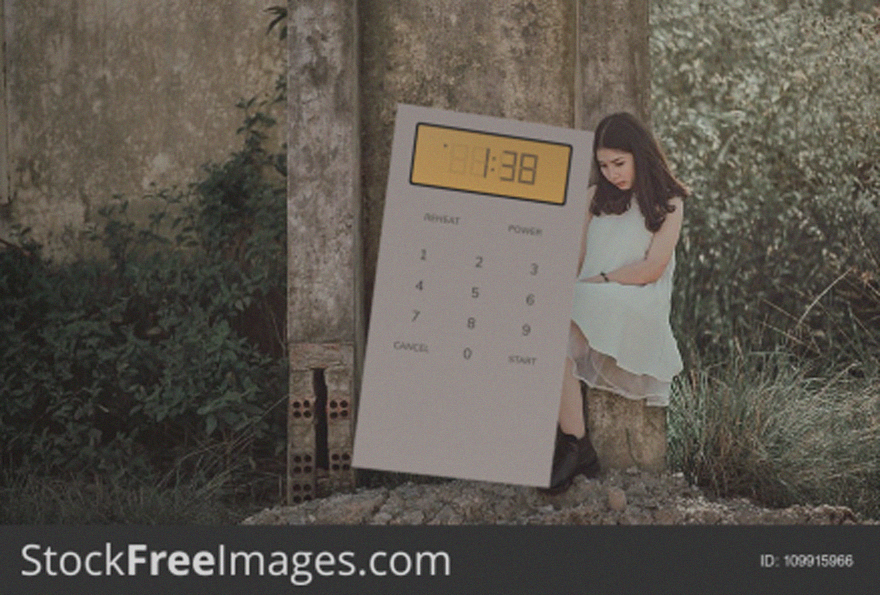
1:38
